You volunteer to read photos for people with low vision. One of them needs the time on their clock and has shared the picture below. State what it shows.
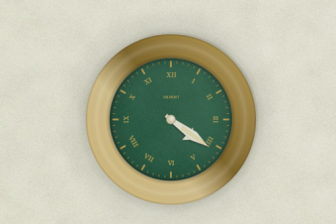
4:21
